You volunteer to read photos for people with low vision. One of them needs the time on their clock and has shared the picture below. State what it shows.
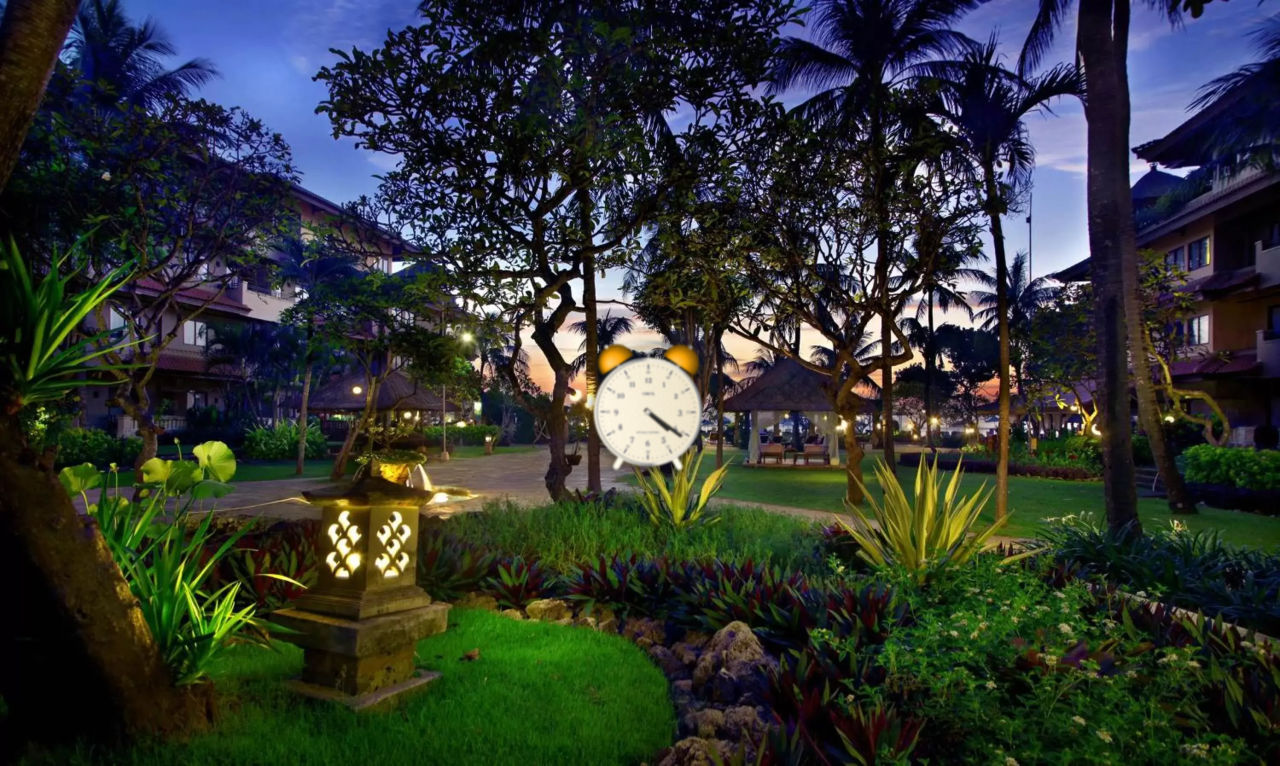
4:21
